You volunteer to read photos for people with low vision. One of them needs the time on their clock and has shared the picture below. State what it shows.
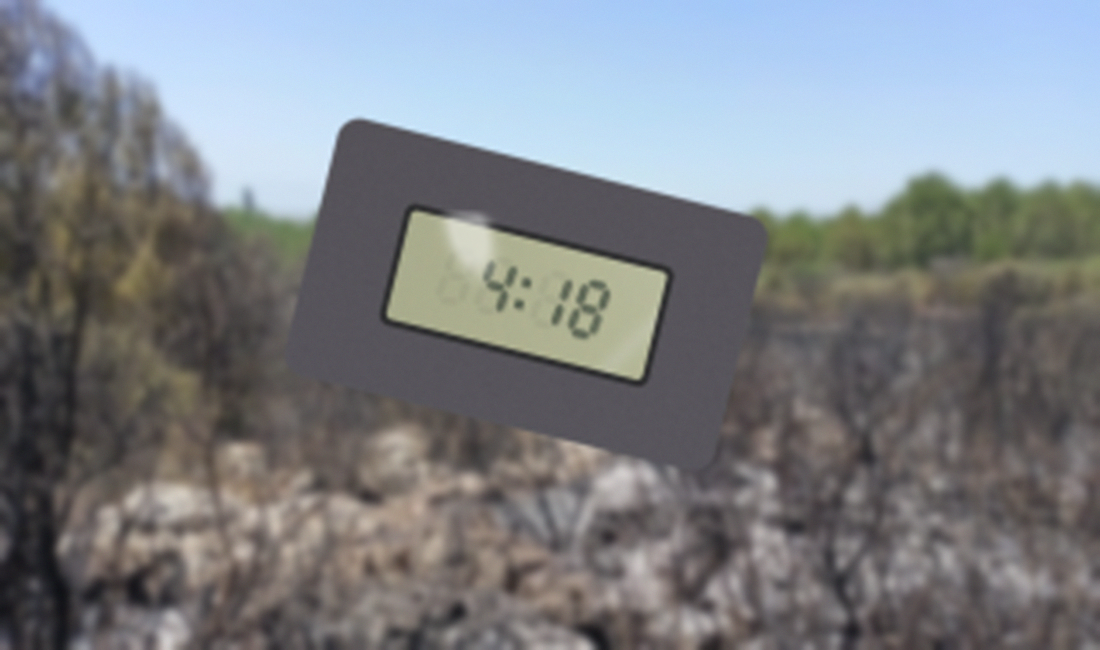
4:18
